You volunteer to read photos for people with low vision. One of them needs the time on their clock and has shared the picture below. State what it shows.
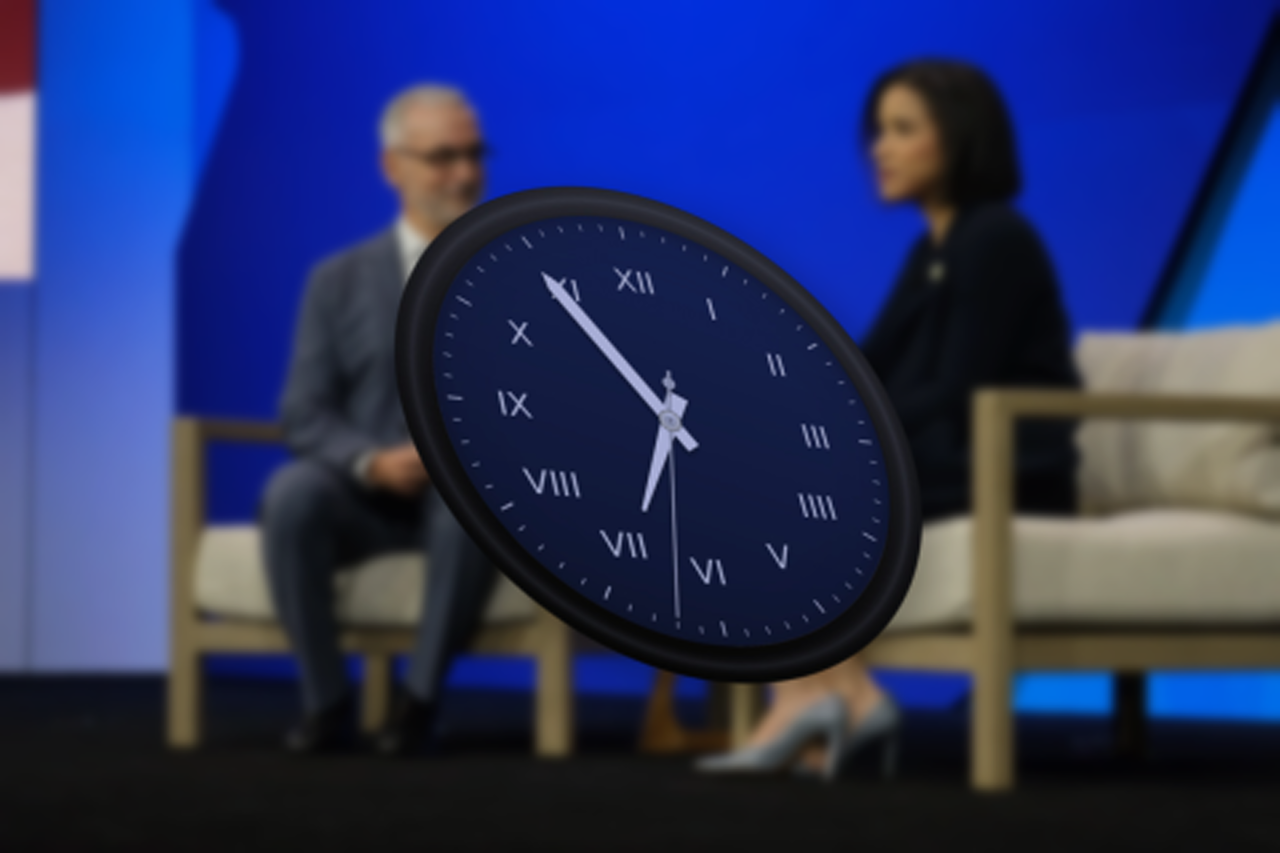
6:54:32
